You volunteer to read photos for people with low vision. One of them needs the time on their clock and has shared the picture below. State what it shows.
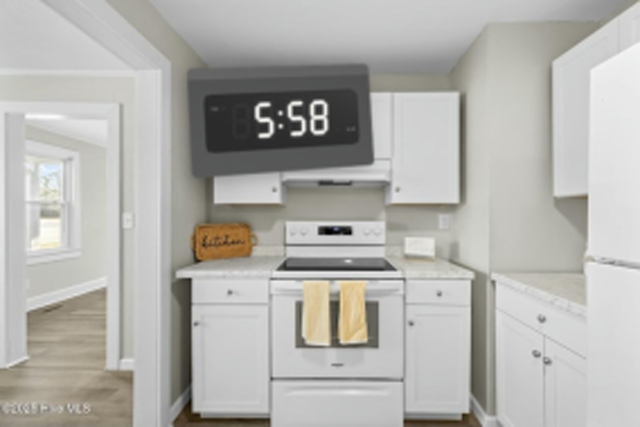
5:58
